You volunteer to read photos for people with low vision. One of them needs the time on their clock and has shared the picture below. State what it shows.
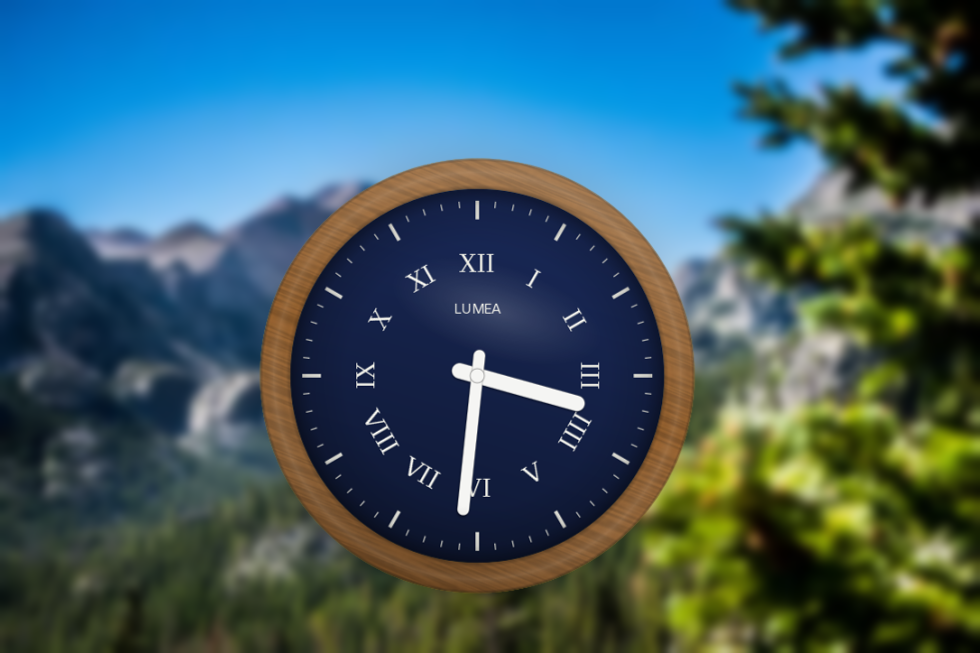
3:31
